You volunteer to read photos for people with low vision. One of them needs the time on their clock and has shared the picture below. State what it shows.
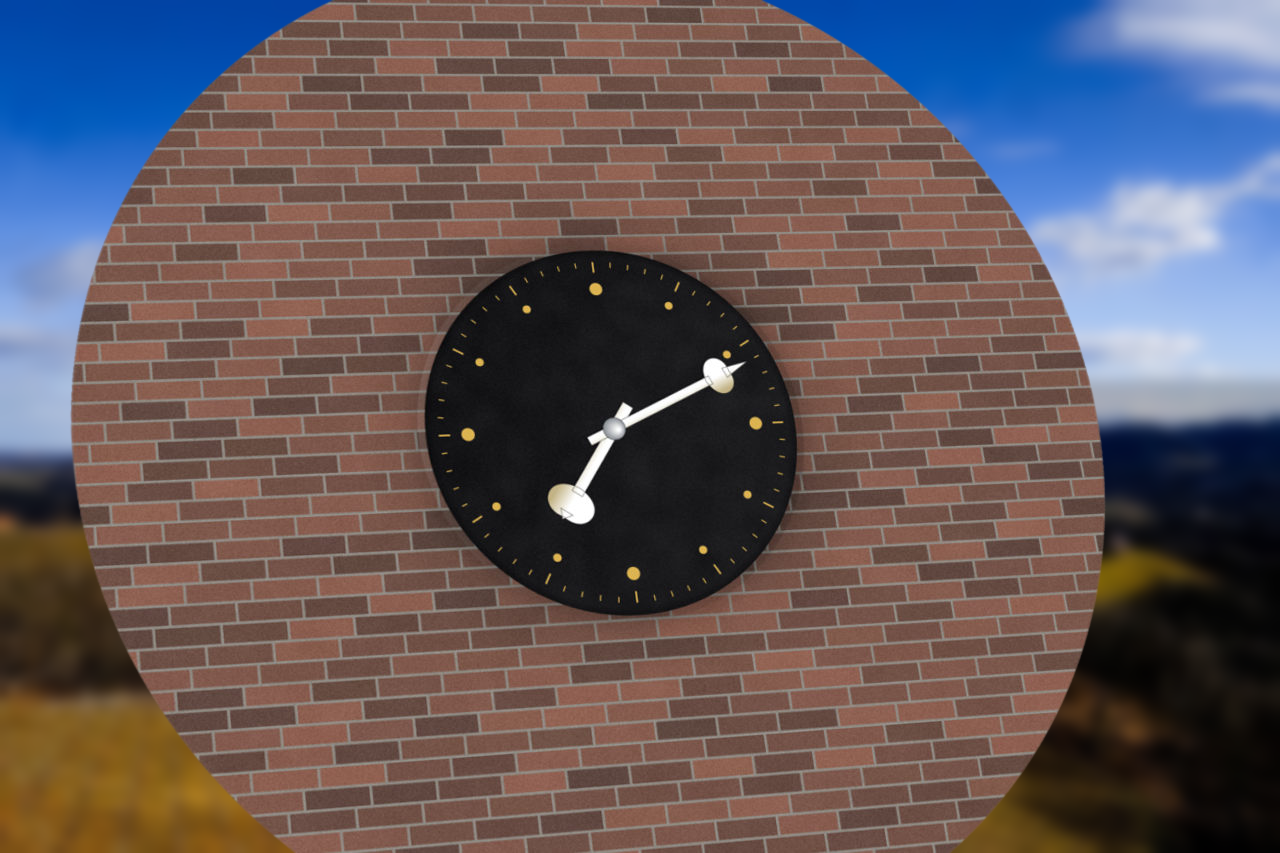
7:11
